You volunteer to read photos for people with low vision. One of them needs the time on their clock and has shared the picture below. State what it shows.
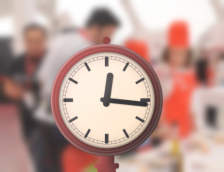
12:16
